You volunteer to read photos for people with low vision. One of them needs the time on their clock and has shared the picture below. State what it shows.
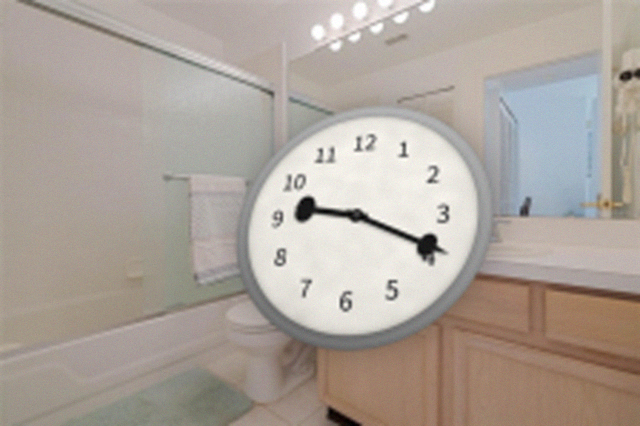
9:19
